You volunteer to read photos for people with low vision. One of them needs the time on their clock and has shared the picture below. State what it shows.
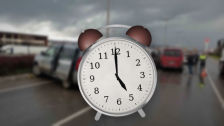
5:00
